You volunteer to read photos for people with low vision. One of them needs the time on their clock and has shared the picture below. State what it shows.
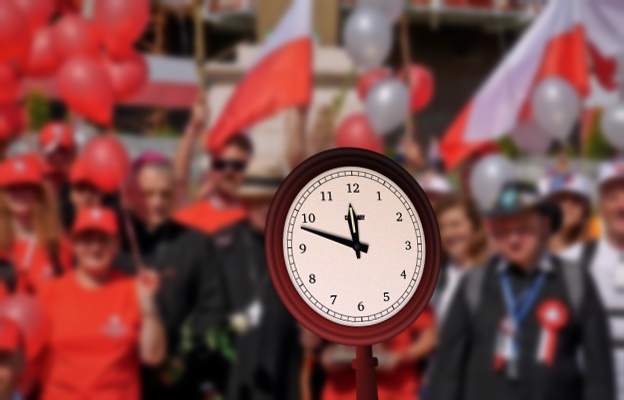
11:48
